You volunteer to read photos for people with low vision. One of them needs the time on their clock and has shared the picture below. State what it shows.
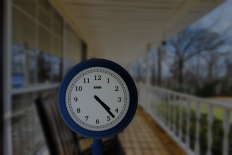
4:23
